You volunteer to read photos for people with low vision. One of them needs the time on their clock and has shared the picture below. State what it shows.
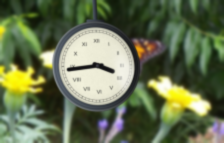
3:44
